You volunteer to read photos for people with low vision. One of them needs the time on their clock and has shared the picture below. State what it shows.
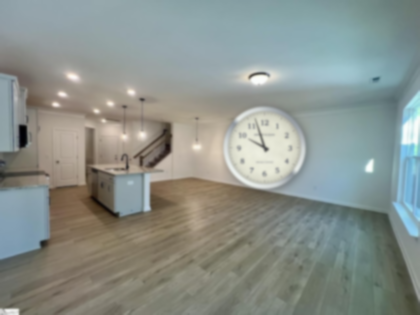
9:57
